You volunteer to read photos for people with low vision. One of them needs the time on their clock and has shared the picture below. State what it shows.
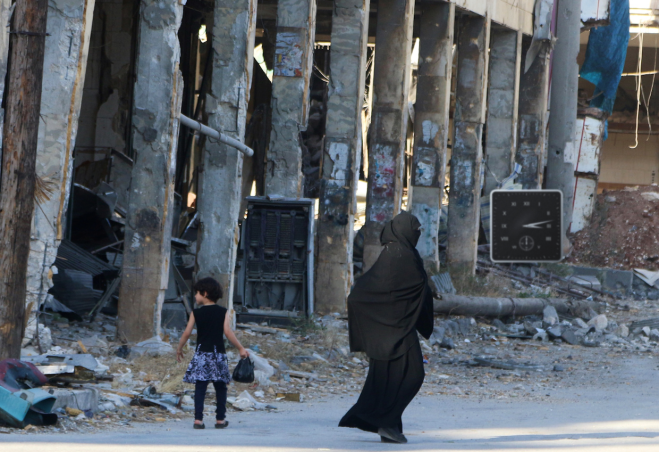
3:13
